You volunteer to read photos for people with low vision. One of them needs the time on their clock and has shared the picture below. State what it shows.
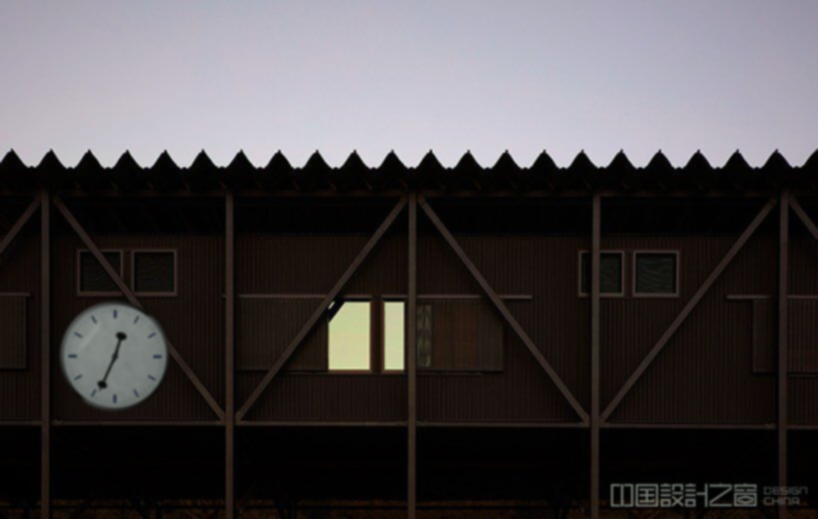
12:34
